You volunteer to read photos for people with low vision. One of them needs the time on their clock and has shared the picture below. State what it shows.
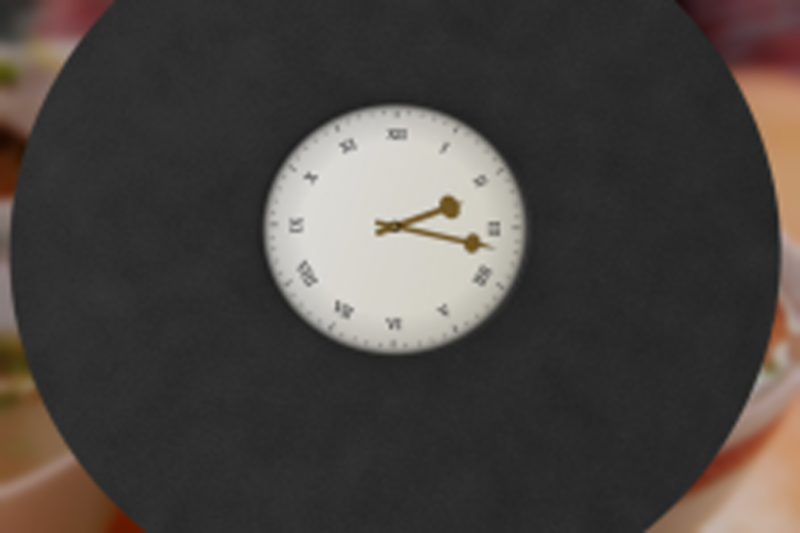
2:17
